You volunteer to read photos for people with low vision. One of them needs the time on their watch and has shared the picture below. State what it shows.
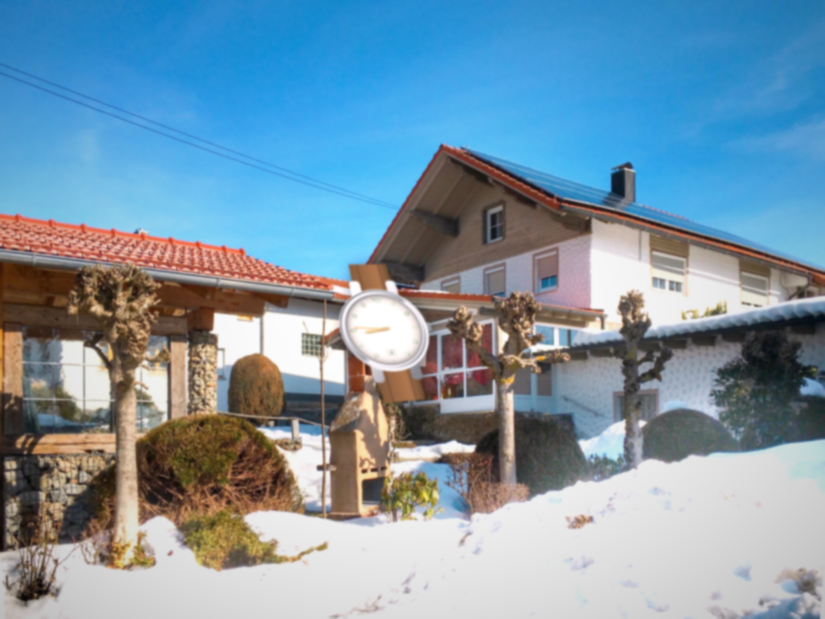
8:46
